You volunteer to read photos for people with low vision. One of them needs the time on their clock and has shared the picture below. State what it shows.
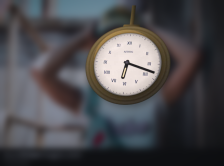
6:18
